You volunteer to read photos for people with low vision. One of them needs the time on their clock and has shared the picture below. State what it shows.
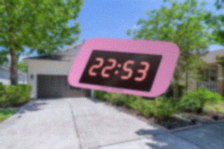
22:53
